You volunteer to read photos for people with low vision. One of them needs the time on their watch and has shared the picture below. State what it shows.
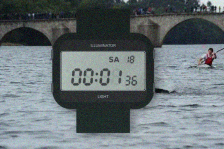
0:01:36
